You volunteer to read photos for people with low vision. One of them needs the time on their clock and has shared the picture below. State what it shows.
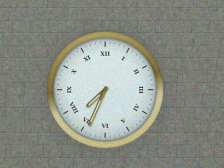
7:34
